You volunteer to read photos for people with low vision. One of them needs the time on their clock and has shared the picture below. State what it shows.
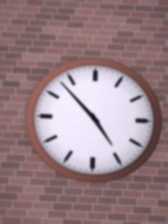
4:53
